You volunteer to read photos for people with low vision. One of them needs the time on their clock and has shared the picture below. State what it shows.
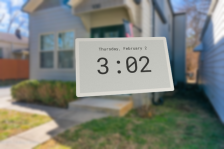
3:02
